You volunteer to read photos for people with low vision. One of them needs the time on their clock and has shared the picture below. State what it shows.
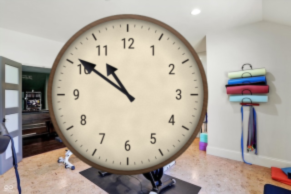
10:51
